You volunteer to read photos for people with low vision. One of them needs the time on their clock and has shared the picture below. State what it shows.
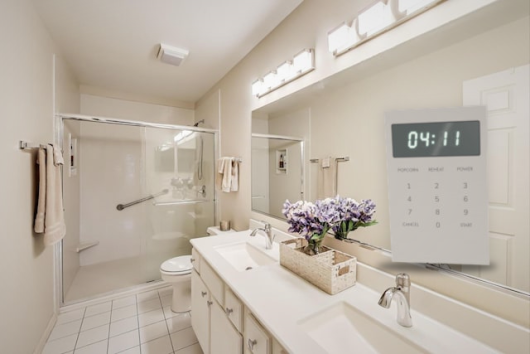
4:11
